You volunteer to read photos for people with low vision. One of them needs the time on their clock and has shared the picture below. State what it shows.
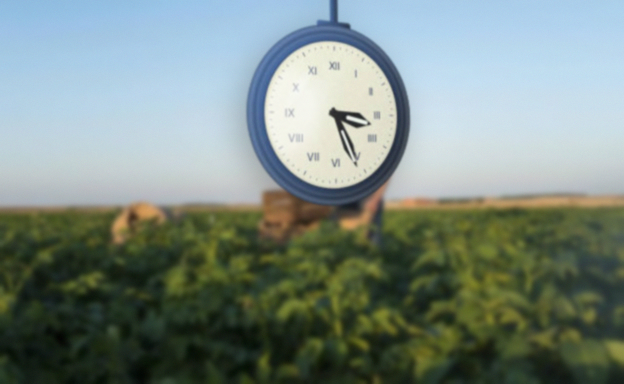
3:26
